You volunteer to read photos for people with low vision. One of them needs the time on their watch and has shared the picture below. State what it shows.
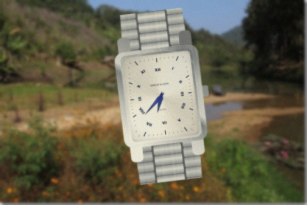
6:38
